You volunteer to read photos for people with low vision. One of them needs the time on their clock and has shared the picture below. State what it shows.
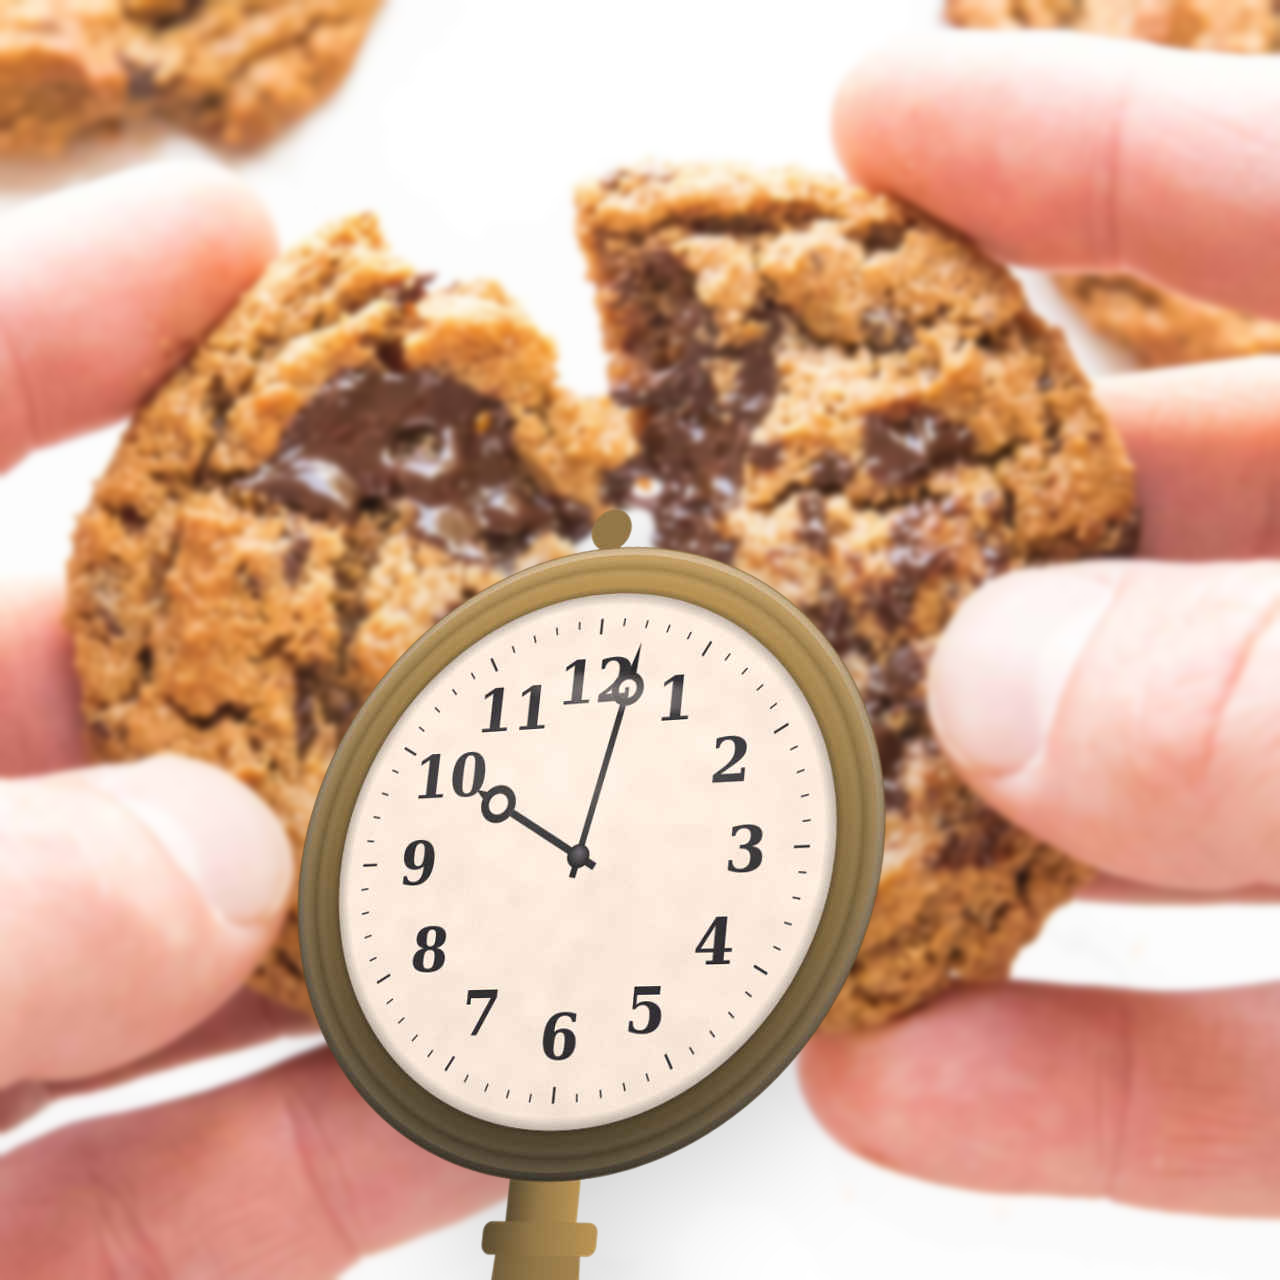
10:02
